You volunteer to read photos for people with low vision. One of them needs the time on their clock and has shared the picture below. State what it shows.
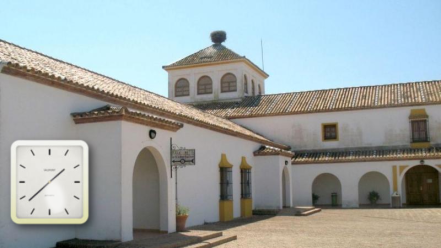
1:38
